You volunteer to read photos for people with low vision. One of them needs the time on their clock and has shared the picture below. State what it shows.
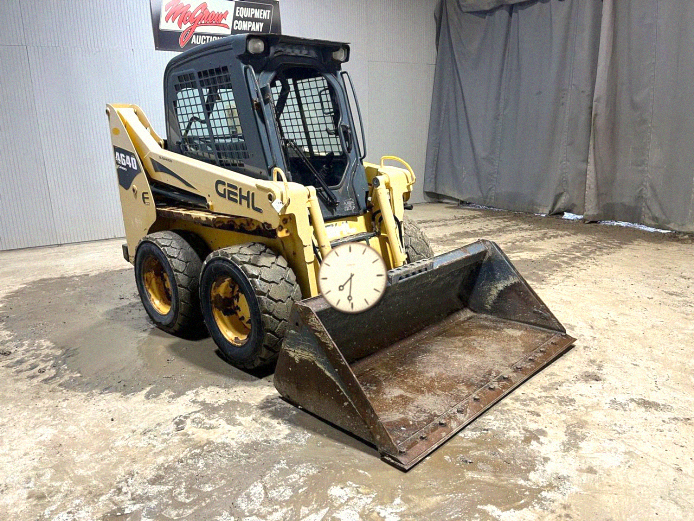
7:31
